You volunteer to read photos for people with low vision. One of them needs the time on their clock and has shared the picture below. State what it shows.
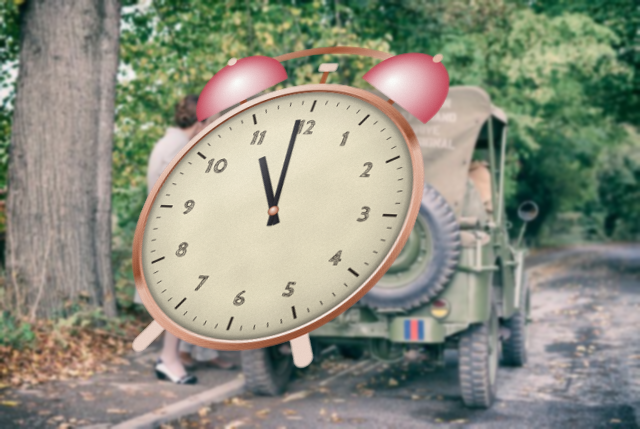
10:59
